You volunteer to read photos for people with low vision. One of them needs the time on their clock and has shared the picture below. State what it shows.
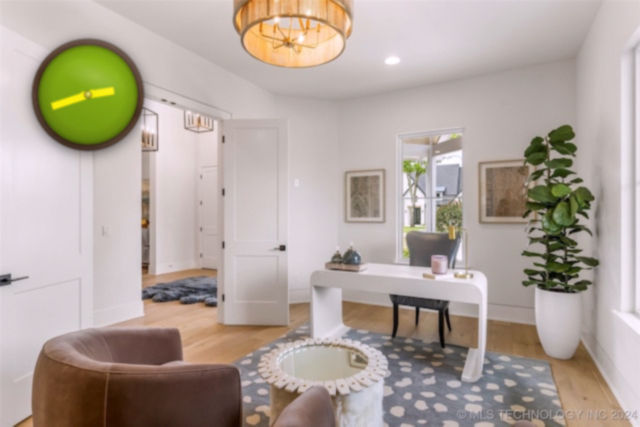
2:42
